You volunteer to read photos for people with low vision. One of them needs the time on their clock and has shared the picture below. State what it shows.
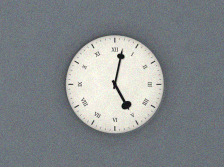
5:02
